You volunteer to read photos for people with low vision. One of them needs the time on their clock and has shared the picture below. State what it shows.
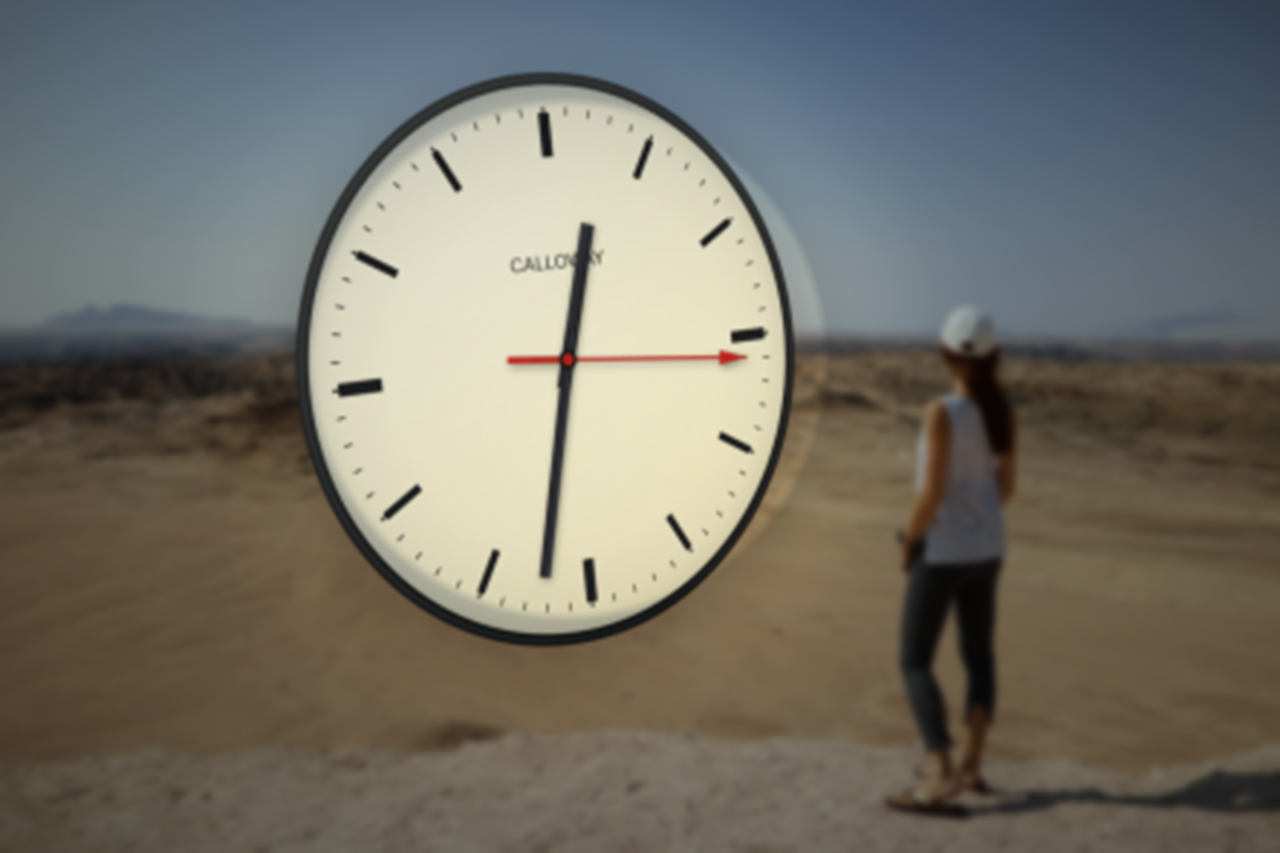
12:32:16
